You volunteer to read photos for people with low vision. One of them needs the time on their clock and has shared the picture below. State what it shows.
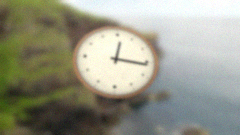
12:16
